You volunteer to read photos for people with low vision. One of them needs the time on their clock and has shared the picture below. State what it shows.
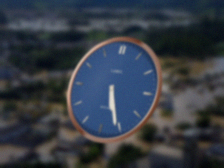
5:26
